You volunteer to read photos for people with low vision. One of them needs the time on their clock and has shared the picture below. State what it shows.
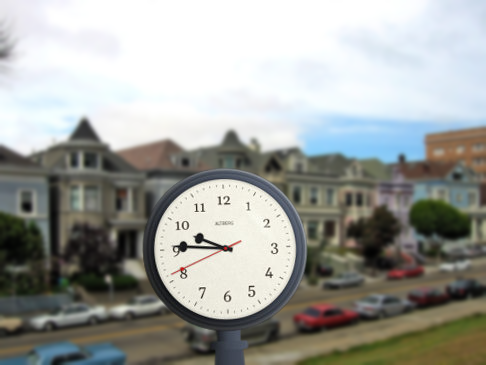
9:45:41
